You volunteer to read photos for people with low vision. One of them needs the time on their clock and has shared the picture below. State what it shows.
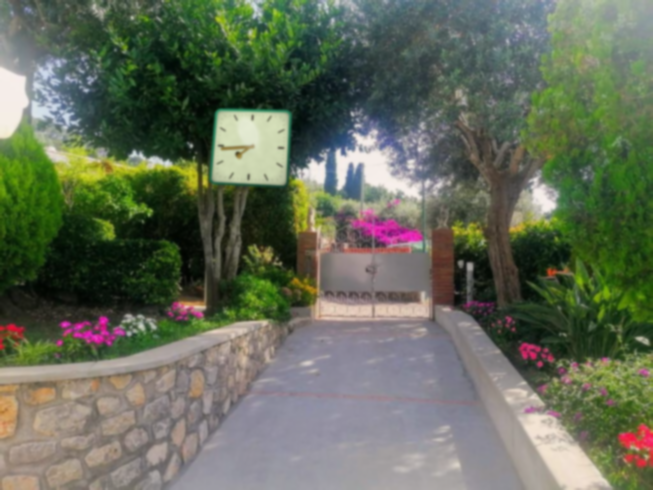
7:44
